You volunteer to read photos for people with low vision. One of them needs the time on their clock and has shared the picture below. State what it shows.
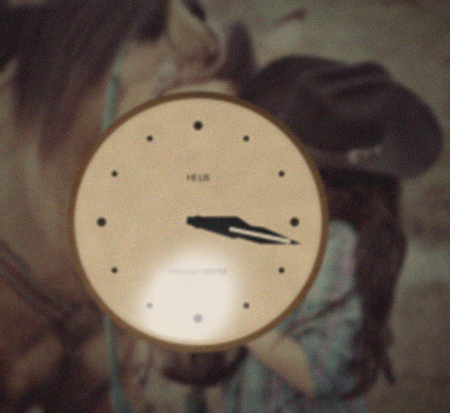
3:17
